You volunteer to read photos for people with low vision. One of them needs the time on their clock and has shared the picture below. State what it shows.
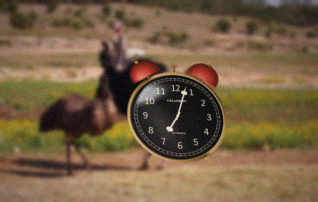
7:03
